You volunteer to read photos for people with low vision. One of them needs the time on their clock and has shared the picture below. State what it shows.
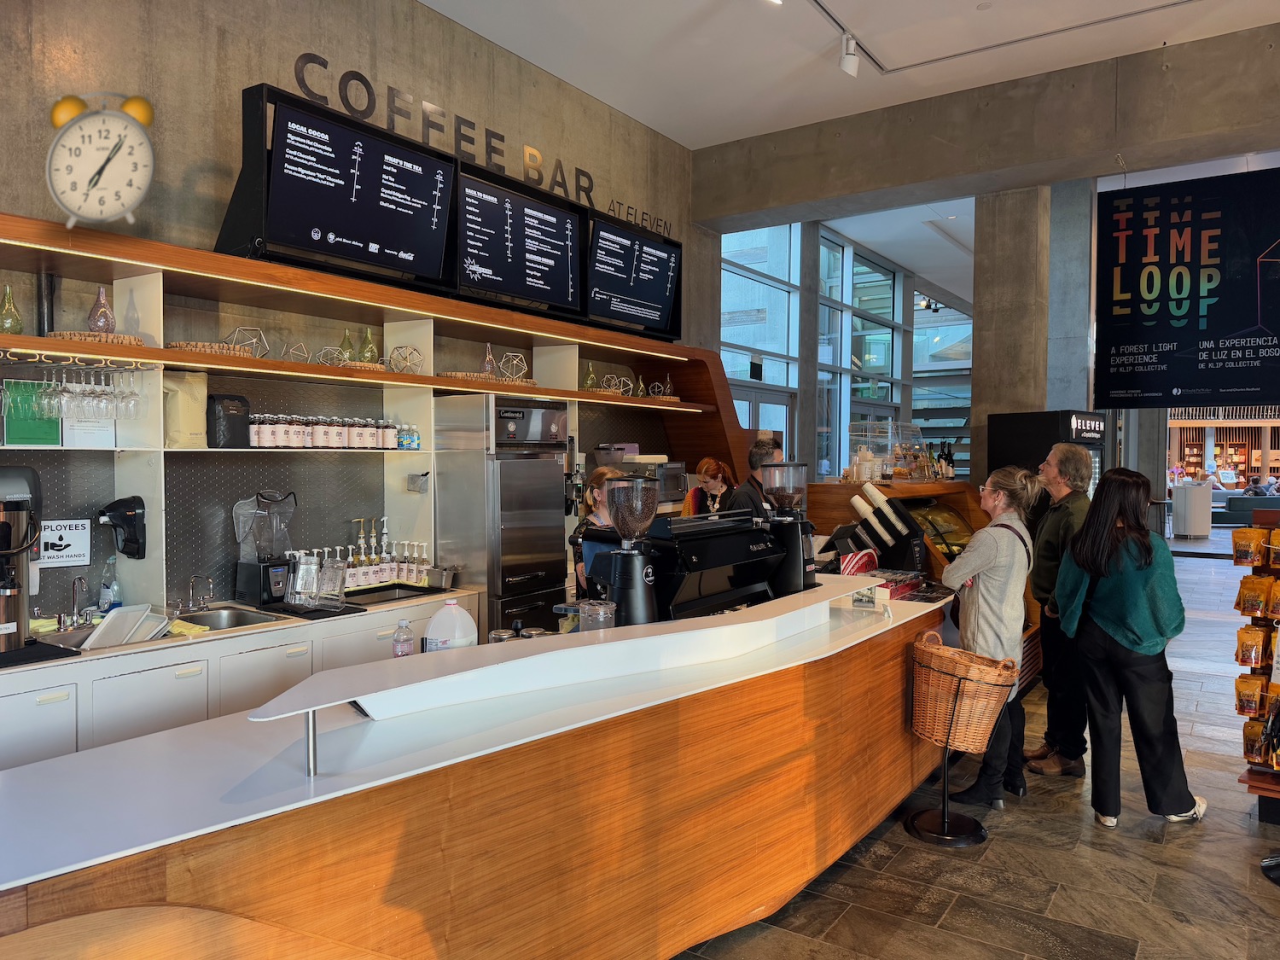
7:06
